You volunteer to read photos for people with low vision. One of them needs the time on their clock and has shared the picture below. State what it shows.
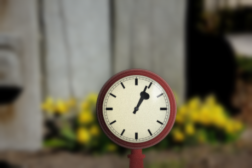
1:04
